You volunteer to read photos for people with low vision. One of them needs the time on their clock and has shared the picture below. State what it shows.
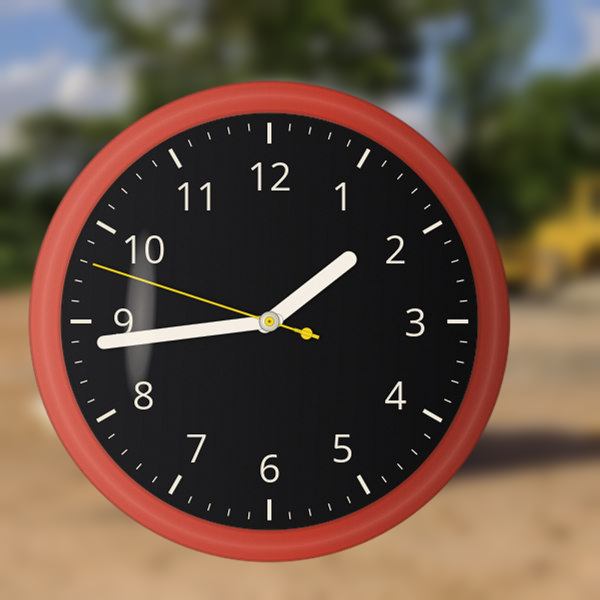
1:43:48
